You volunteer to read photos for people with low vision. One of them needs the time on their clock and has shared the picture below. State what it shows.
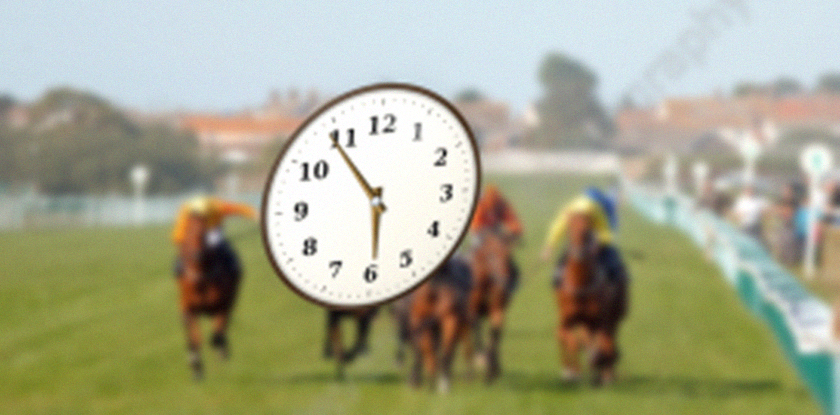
5:54
